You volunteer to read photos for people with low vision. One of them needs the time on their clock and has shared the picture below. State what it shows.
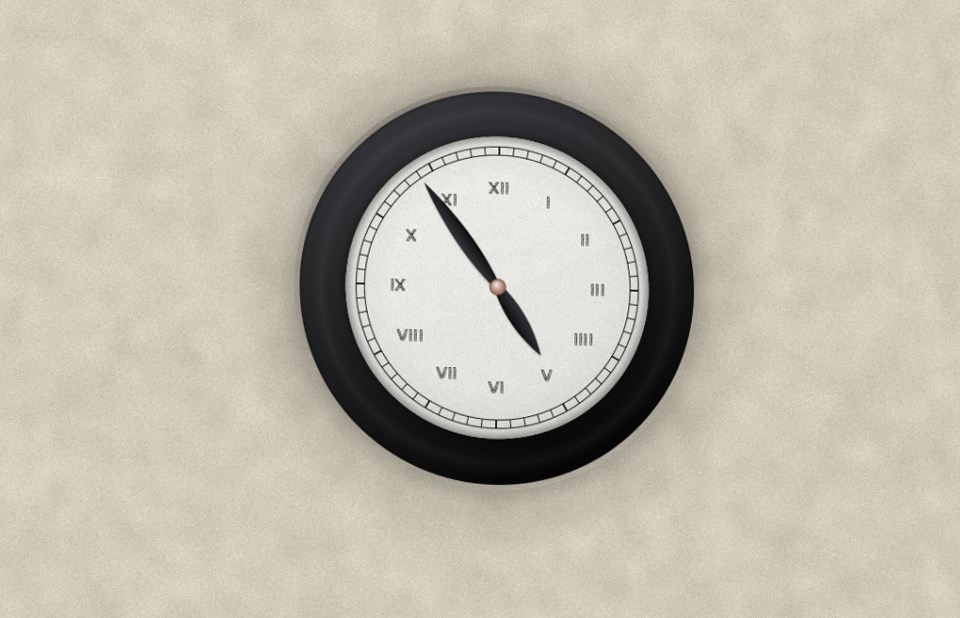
4:54
